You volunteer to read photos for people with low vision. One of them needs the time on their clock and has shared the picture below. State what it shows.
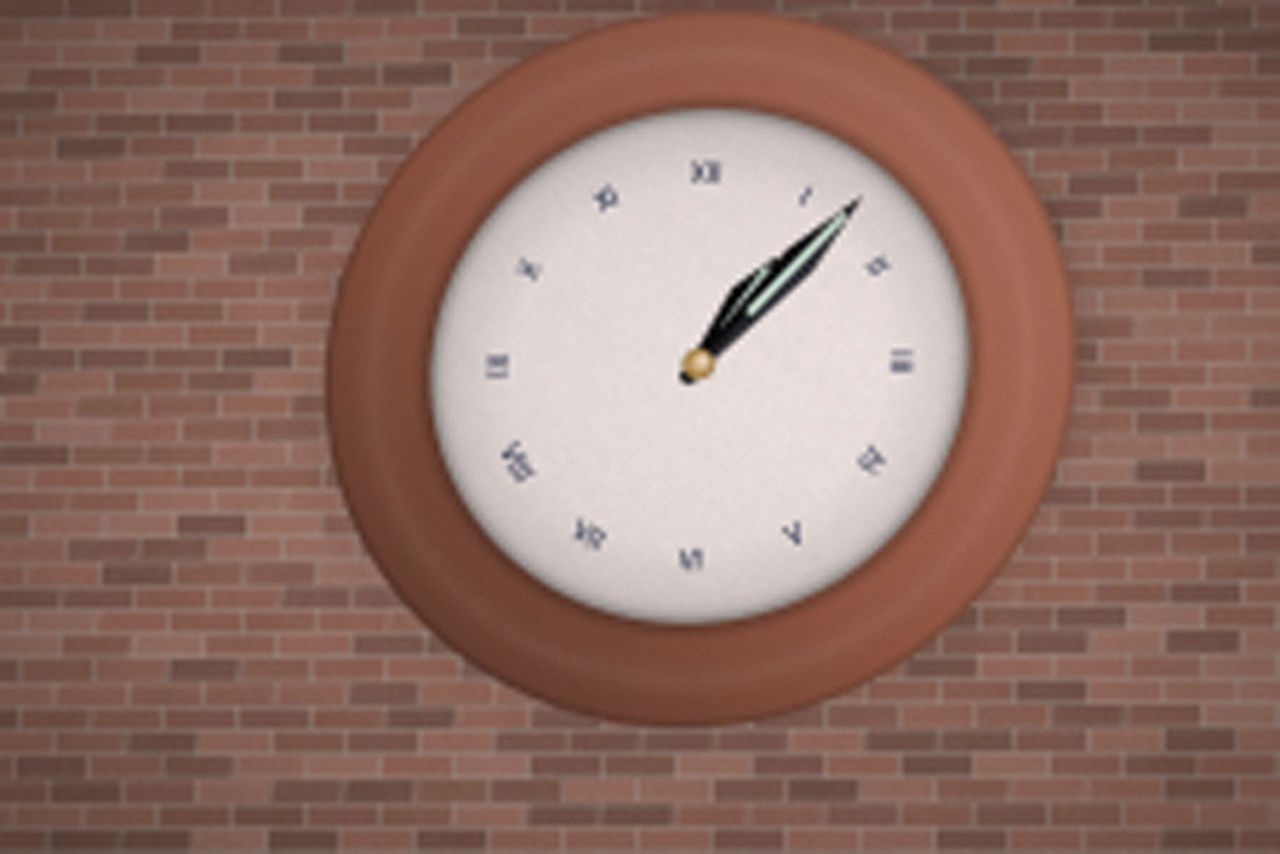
1:07
